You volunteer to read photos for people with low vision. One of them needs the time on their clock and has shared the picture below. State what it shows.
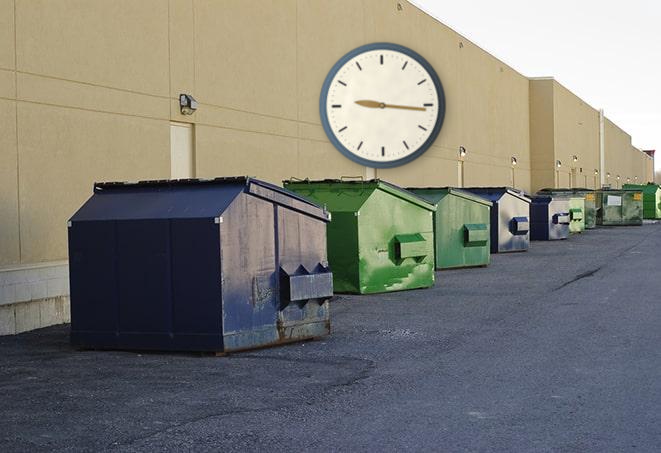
9:16
